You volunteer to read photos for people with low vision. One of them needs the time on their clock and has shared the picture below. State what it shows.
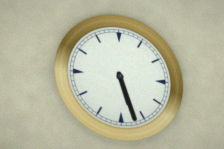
5:27
